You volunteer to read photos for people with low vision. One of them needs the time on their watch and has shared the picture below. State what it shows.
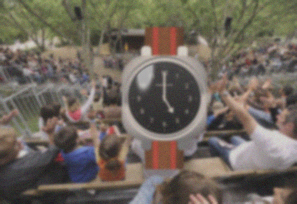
5:00
